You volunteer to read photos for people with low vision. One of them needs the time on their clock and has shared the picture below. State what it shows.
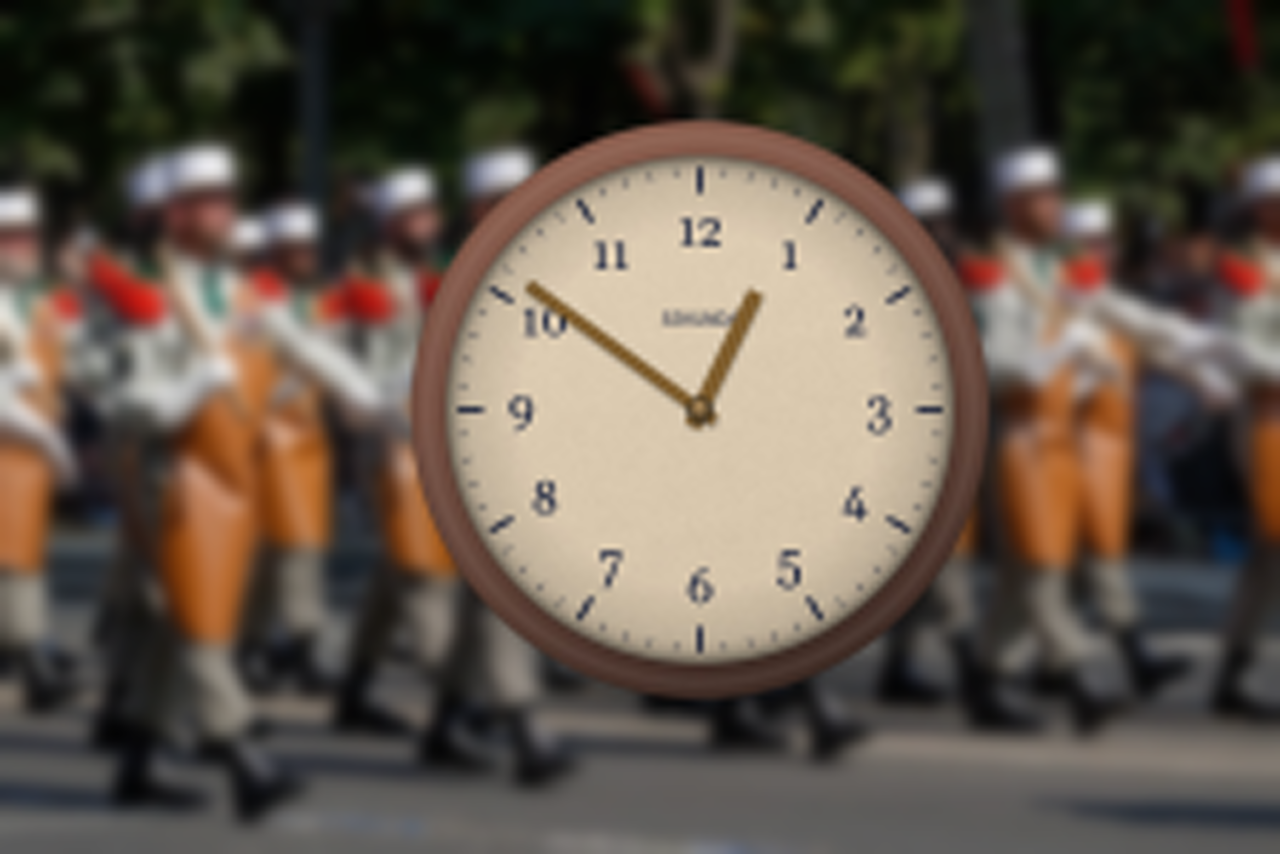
12:51
